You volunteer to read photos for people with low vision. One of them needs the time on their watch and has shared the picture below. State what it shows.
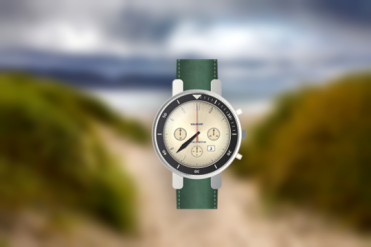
7:38
